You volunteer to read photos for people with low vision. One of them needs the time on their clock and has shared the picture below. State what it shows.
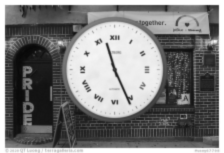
11:26
